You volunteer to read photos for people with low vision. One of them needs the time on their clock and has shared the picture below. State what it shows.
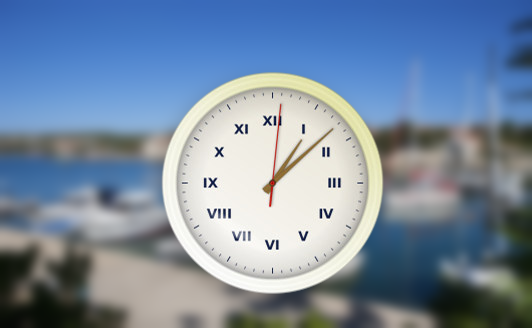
1:08:01
